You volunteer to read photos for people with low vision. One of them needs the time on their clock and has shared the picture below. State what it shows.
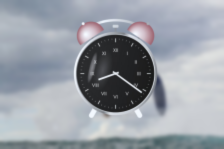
8:21
